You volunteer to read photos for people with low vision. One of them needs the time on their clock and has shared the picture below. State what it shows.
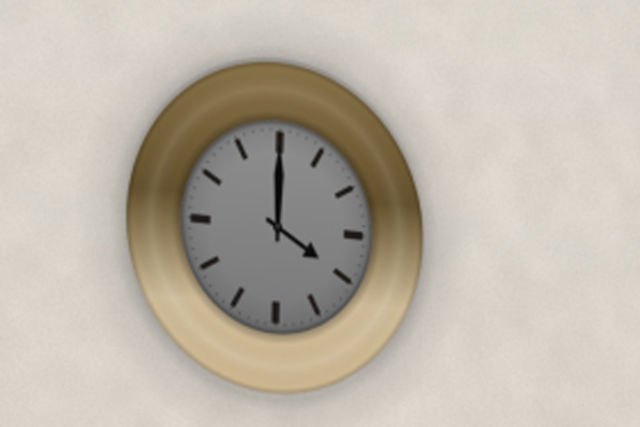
4:00
